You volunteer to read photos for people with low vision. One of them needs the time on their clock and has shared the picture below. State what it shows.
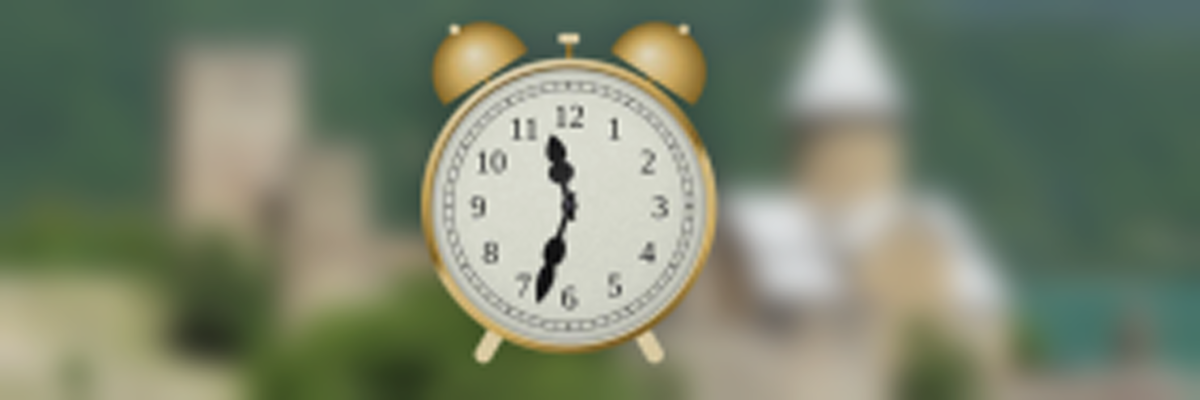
11:33
